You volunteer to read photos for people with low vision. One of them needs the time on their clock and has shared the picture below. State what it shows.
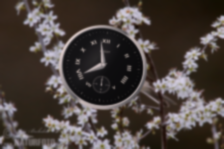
7:58
